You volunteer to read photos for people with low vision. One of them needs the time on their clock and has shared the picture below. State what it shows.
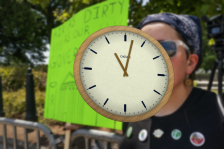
11:02
